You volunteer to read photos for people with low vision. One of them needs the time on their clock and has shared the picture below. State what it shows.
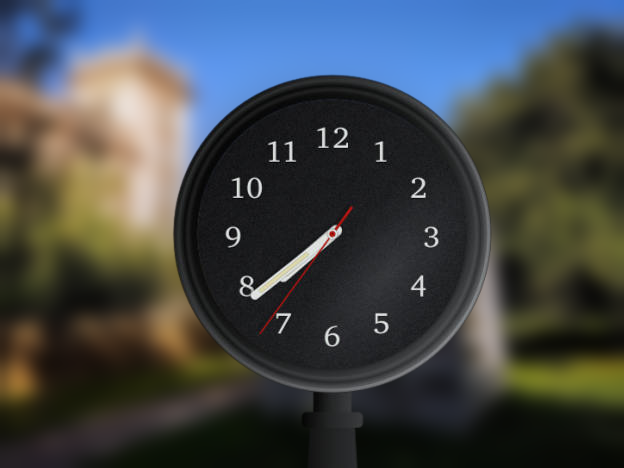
7:38:36
